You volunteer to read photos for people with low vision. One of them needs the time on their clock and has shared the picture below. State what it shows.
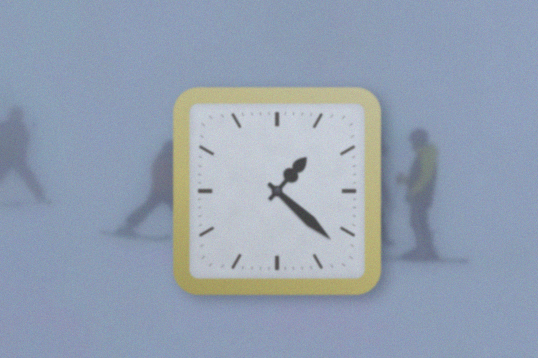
1:22
